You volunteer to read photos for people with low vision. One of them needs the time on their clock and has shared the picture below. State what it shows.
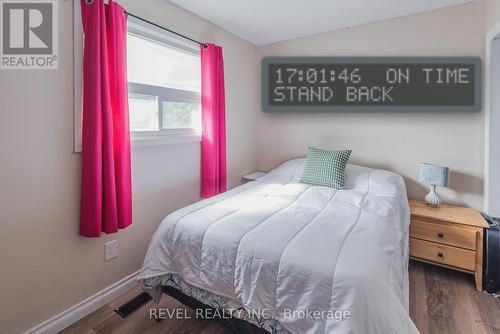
17:01:46
